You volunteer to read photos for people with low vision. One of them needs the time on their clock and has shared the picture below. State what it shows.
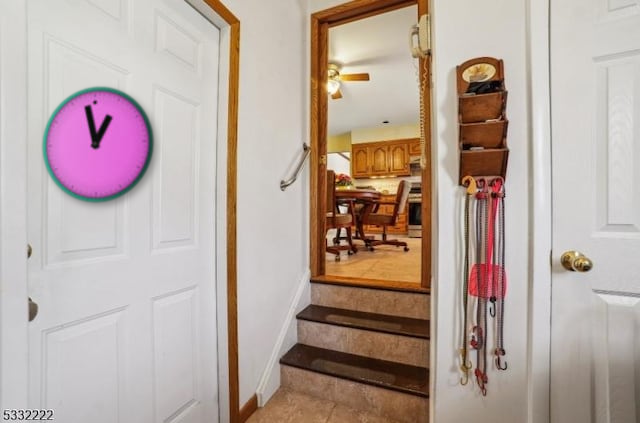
12:58
